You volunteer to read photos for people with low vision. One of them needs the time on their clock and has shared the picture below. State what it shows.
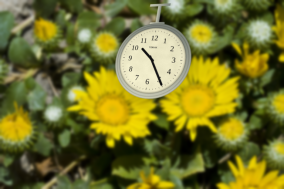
10:25
